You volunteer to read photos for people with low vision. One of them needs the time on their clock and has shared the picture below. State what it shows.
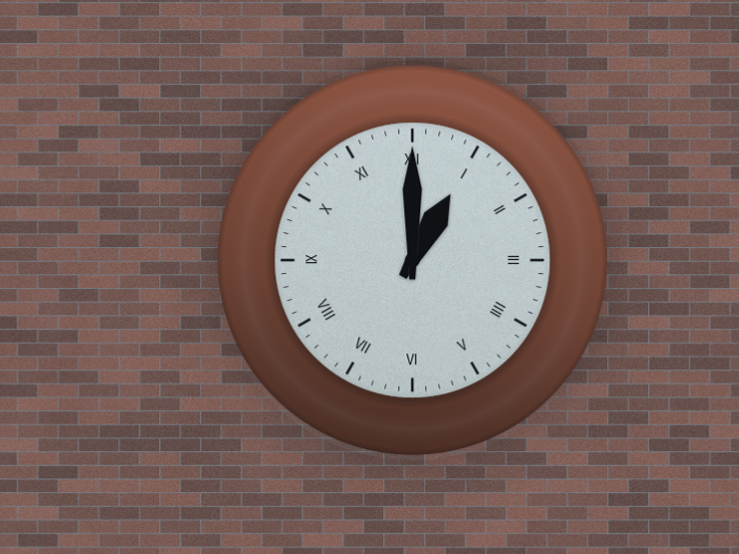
1:00
